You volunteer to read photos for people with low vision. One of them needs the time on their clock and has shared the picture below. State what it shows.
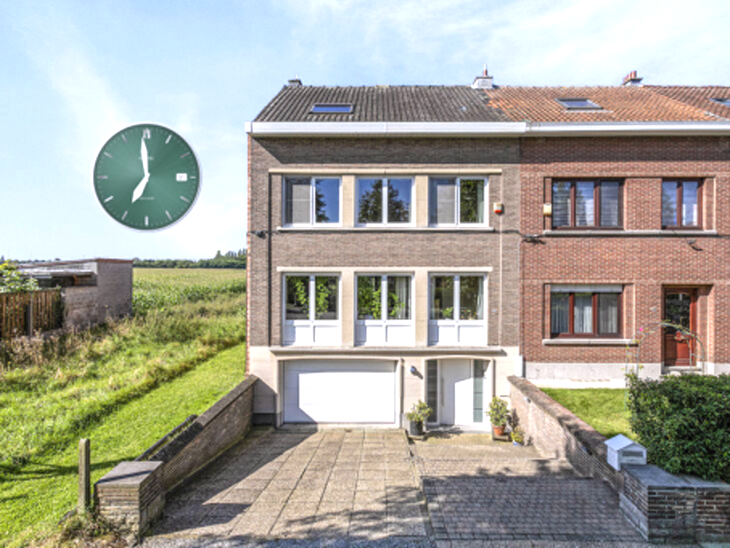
6:59
